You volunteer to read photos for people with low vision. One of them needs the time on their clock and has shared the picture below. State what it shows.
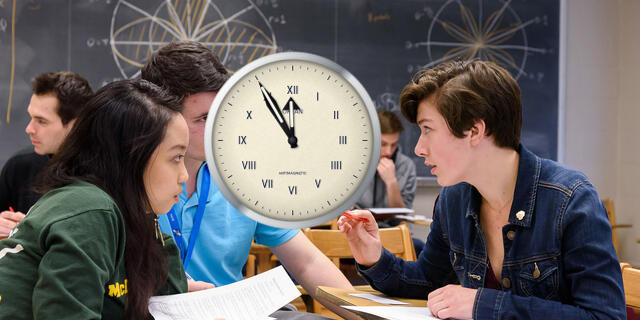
11:55
